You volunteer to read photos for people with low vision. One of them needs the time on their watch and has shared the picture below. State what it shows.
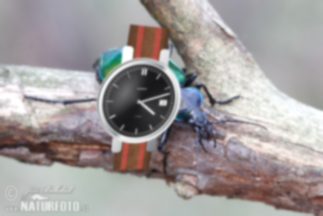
4:12
